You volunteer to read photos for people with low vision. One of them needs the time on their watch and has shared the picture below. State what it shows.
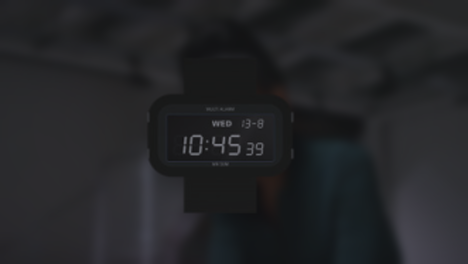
10:45:39
